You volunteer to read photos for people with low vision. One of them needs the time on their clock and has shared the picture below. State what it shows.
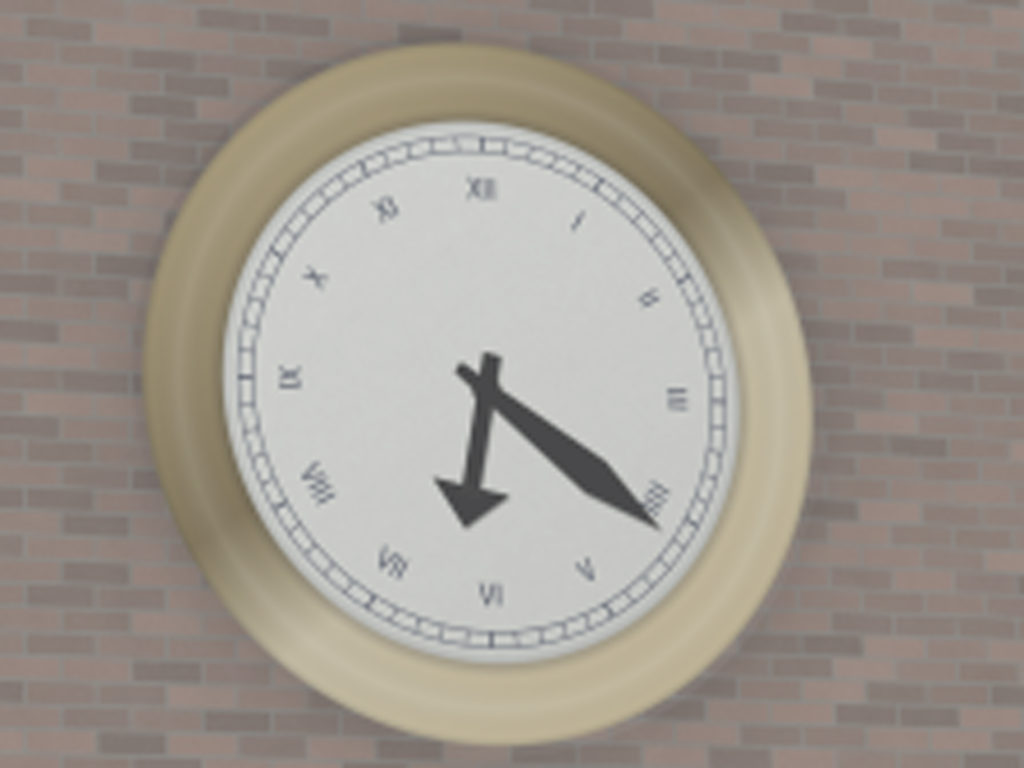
6:21
